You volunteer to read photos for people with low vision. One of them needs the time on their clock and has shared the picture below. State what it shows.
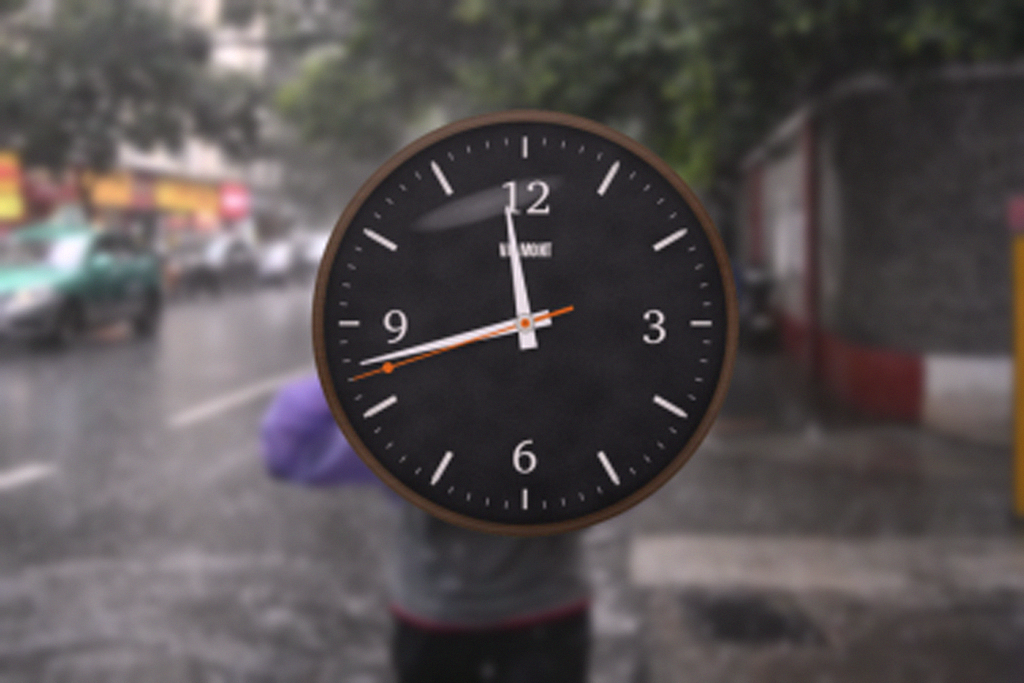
11:42:42
